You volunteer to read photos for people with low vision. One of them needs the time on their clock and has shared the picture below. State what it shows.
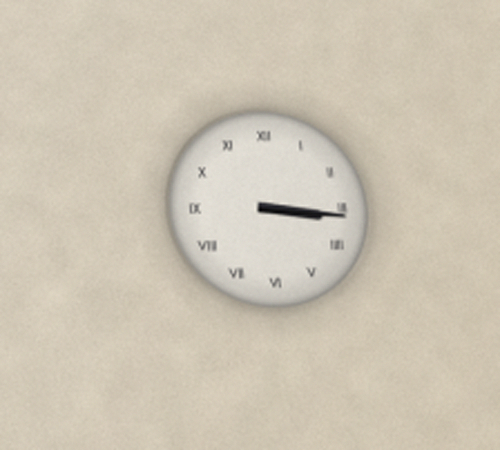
3:16
